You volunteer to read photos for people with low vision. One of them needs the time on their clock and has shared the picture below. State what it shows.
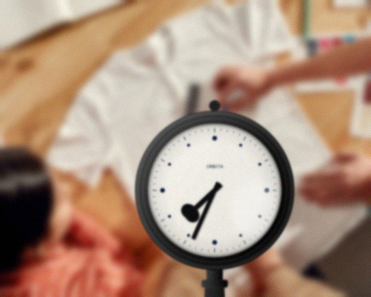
7:34
